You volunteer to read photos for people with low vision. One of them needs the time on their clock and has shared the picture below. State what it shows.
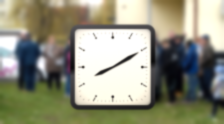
8:10
